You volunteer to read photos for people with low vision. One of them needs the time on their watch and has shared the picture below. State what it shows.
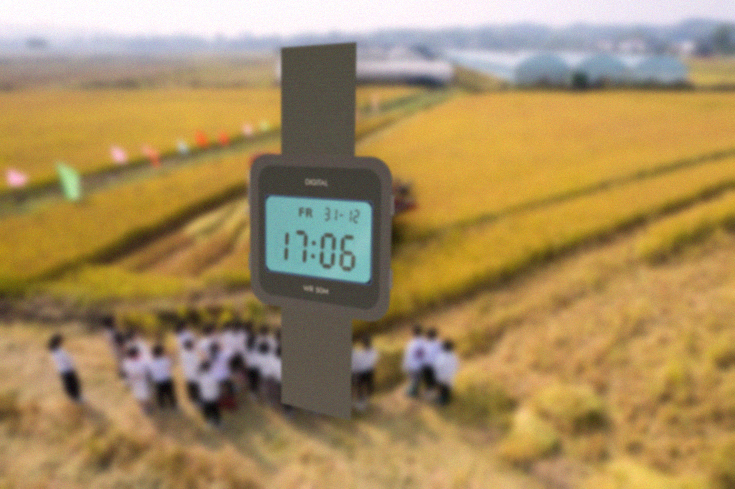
17:06
